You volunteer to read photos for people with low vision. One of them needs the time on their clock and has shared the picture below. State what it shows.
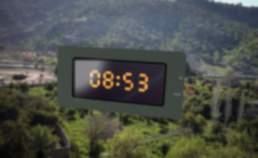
8:53
